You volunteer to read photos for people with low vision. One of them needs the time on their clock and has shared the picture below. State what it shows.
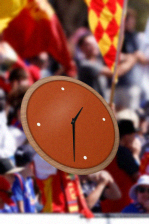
1:33
